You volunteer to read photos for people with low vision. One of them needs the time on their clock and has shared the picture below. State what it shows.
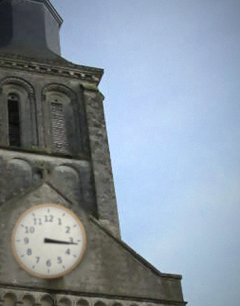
3:16
